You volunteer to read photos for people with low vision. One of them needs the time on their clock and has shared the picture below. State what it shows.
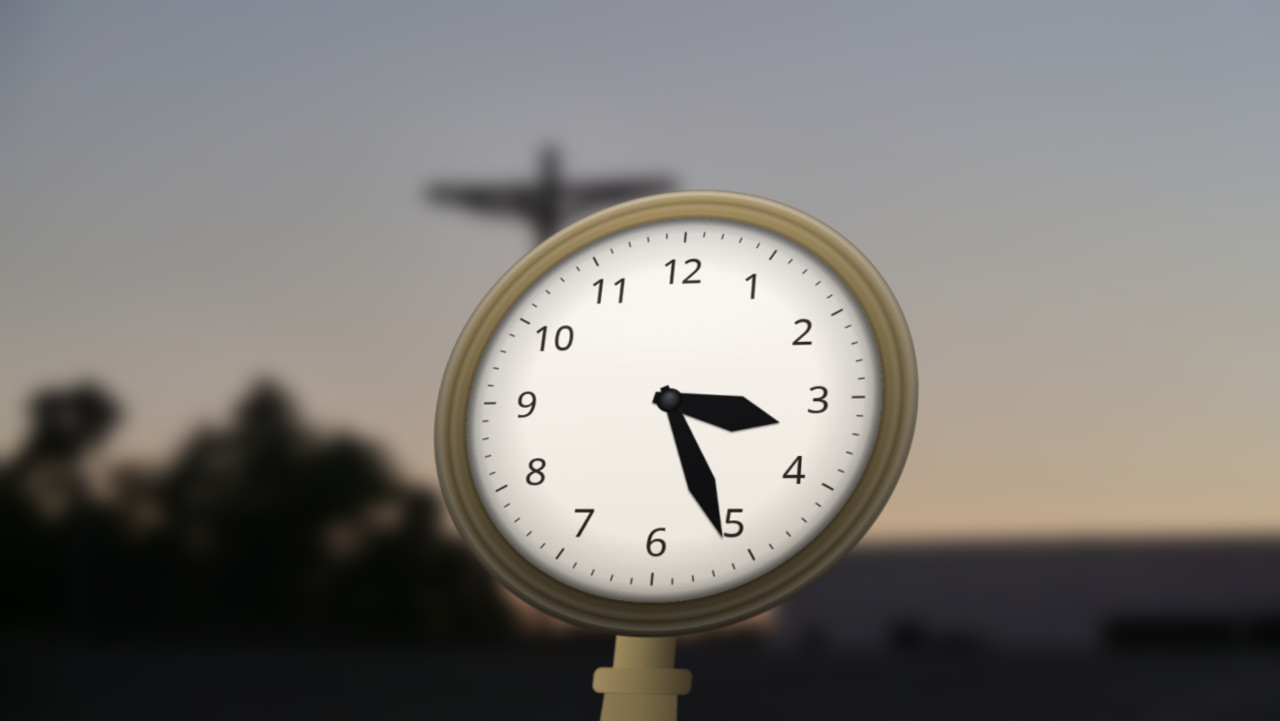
3:26
